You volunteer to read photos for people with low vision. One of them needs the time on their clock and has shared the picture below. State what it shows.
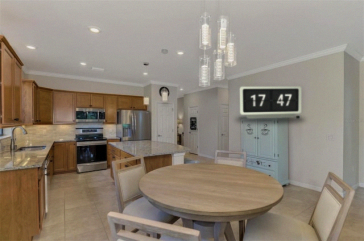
17:47
